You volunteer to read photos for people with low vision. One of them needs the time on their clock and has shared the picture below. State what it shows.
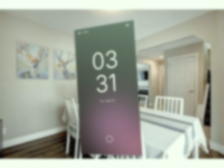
3:31
